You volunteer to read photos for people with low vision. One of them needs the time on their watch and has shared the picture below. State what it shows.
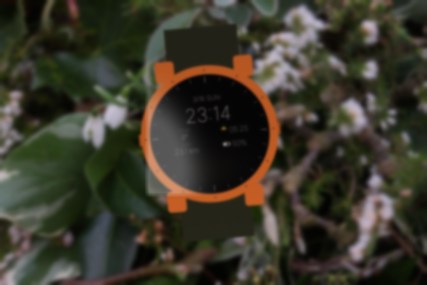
23:14
